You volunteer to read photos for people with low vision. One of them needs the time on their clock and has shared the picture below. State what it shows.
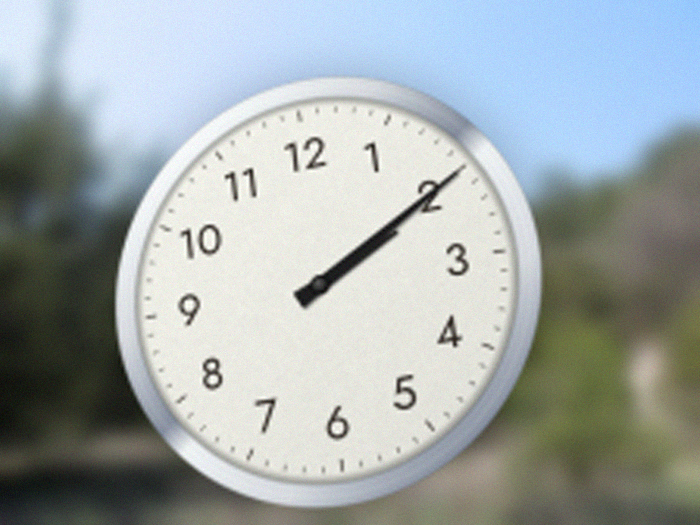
2:10
